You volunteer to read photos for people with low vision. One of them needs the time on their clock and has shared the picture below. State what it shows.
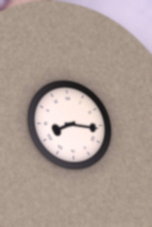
8:16
